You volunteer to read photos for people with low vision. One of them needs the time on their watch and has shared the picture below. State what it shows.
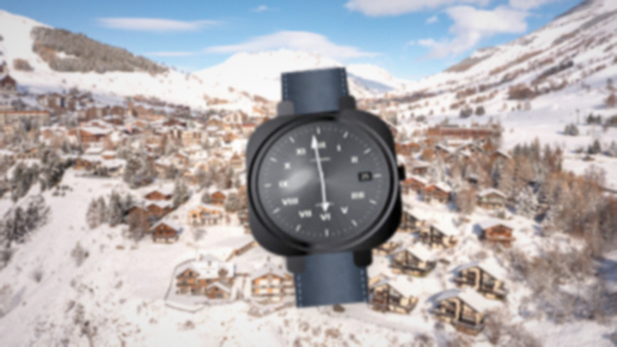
5:59
